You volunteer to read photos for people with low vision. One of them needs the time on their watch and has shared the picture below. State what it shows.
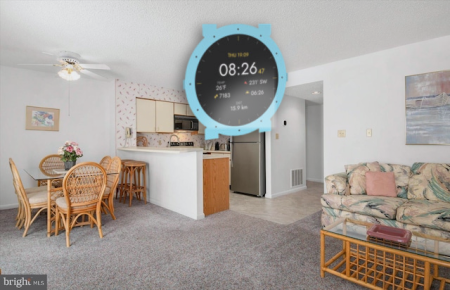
8:26
